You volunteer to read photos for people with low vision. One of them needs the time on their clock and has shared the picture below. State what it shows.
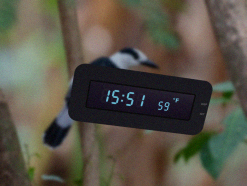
15:51
